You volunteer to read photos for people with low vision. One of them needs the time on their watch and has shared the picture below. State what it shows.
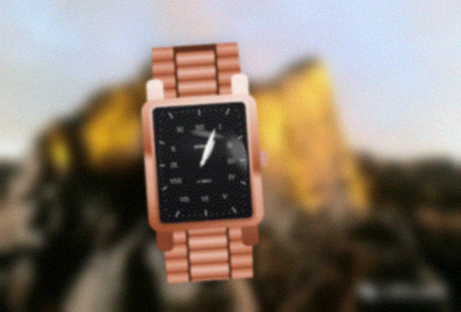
1:04
